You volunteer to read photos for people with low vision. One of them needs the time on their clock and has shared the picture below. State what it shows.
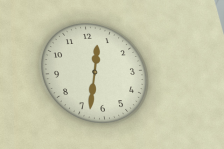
12:33
